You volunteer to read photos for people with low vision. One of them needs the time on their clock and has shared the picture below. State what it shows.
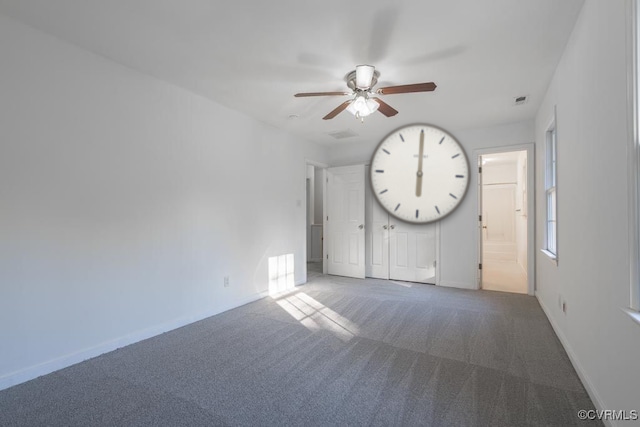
6:00
